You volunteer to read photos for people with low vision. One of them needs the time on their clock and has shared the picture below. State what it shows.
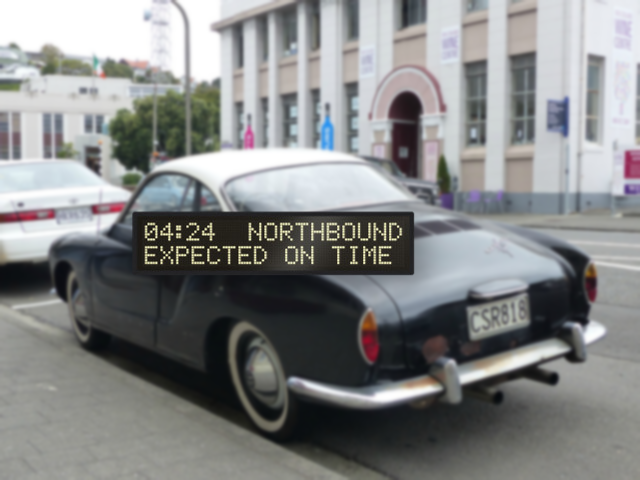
4:24
